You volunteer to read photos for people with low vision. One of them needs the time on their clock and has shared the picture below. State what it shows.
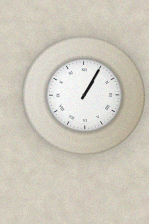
1:05
